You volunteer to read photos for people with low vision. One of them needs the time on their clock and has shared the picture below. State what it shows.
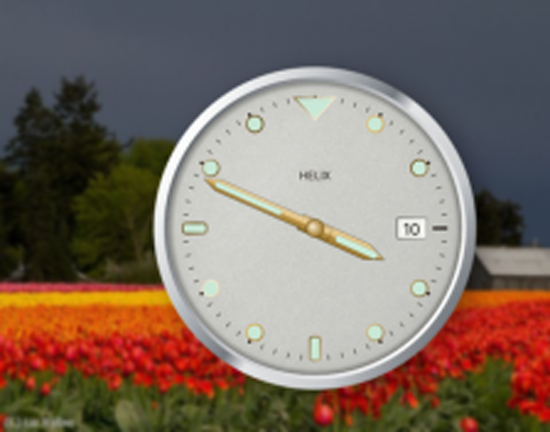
3:49
